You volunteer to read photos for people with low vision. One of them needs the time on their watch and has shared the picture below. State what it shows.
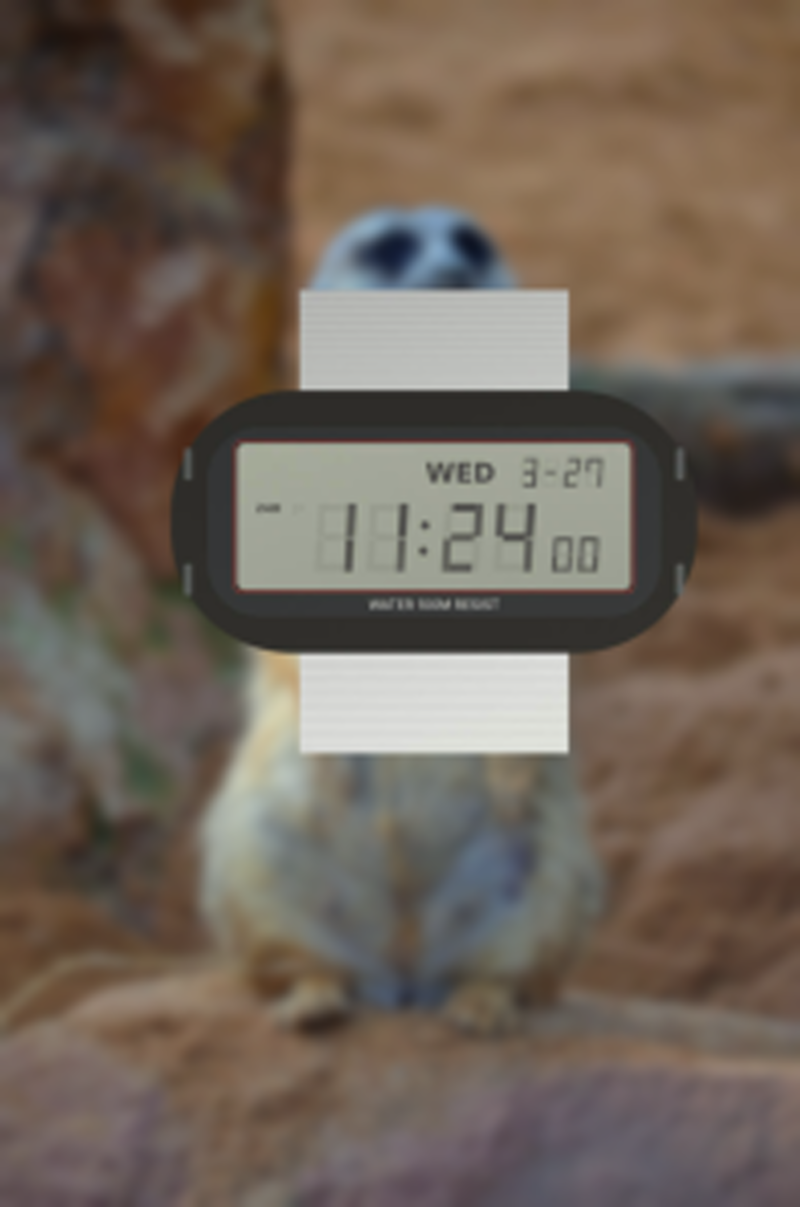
11:24:00
